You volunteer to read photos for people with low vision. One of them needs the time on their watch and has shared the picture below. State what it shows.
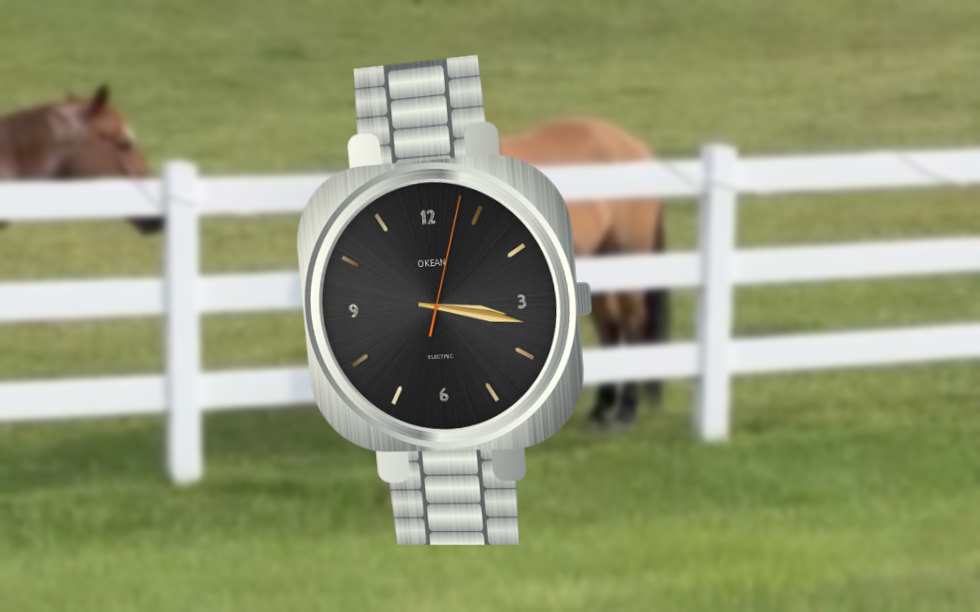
3:17:03
